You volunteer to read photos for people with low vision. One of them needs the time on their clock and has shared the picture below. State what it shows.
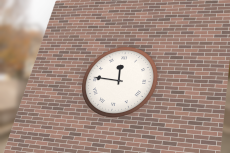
11:46
